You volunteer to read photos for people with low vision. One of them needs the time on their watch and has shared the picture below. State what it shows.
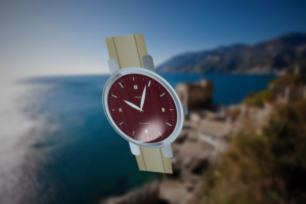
10:04
